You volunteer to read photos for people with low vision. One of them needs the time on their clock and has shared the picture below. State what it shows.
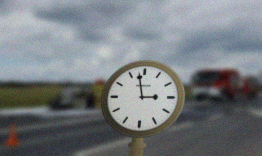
2:58
